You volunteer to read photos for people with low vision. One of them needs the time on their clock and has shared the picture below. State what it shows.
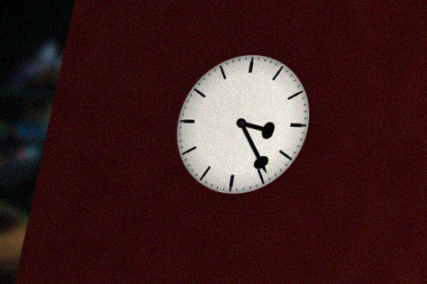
3:24
